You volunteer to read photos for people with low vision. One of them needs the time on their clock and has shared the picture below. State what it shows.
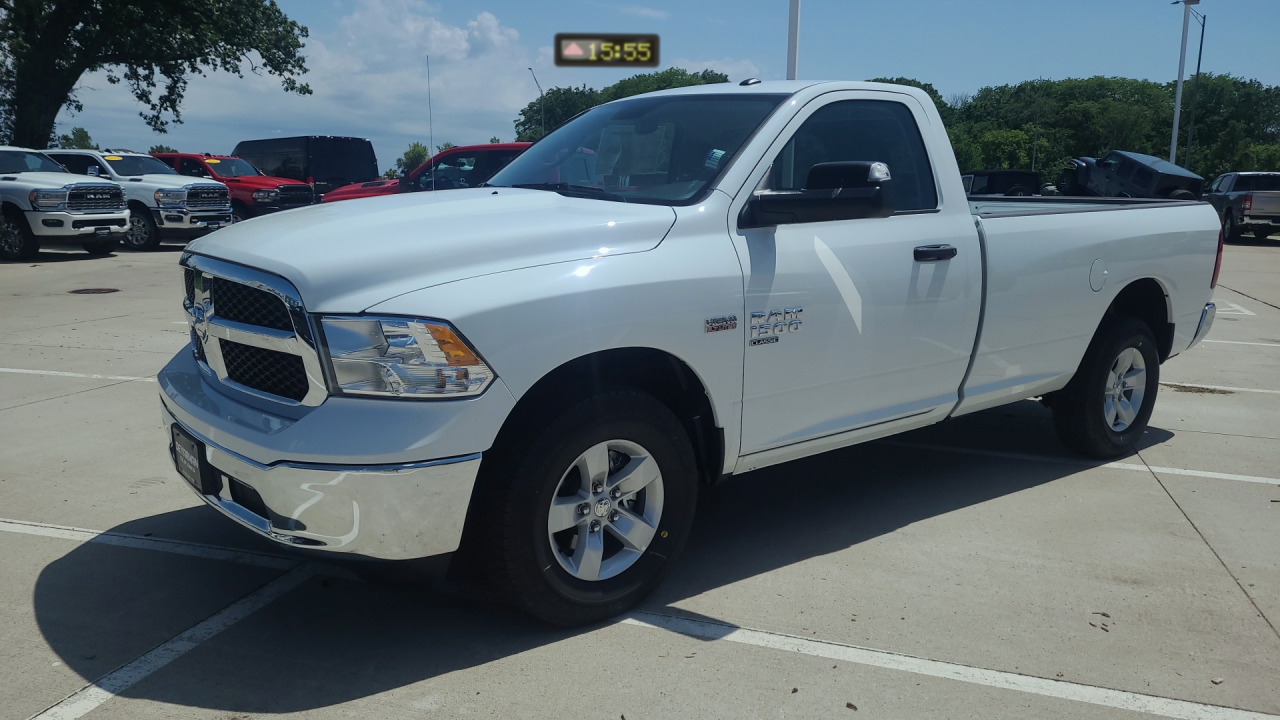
15:55
